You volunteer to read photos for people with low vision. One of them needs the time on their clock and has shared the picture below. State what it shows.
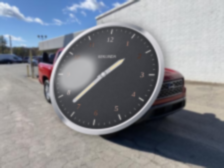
1:37
